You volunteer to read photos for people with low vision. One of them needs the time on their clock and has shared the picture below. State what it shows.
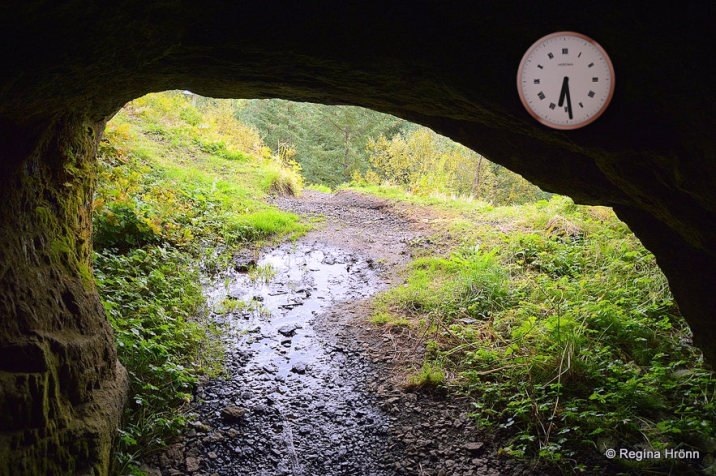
6:29
